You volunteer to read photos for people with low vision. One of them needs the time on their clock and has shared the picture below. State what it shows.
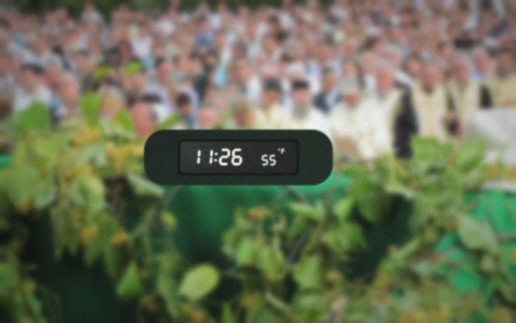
11:26
